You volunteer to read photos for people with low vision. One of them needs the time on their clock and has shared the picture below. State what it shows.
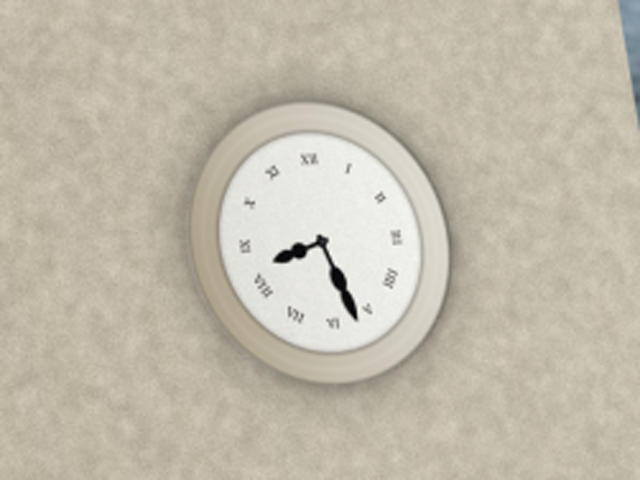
8:27
